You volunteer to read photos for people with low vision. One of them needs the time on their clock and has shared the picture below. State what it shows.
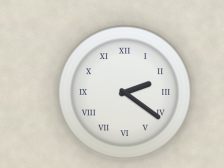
2:21
